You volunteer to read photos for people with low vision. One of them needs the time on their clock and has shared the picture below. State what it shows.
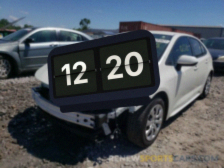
12:20
